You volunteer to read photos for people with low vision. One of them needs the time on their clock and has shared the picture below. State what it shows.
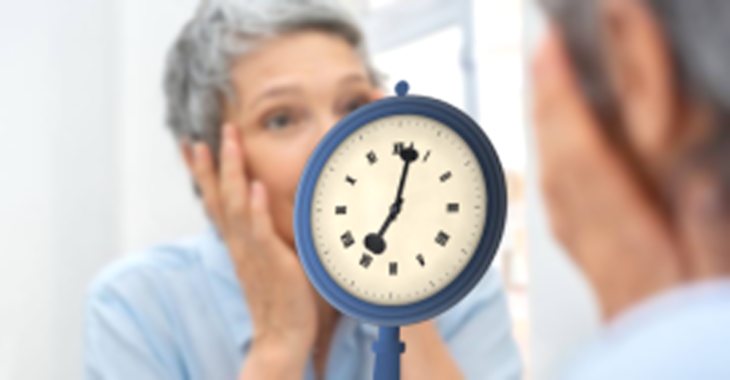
7:02
